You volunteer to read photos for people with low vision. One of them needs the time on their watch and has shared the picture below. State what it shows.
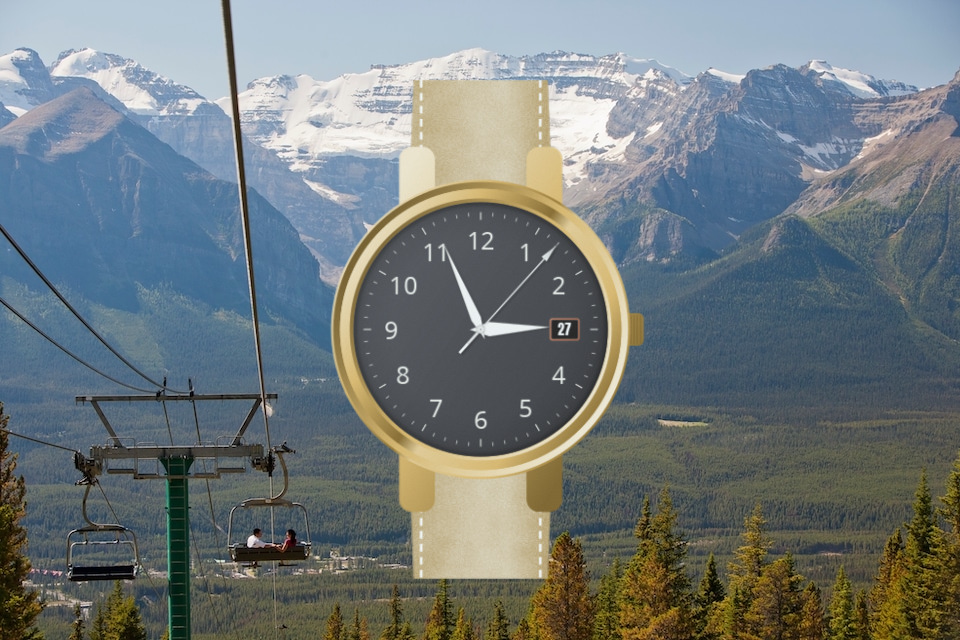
2:56:07
